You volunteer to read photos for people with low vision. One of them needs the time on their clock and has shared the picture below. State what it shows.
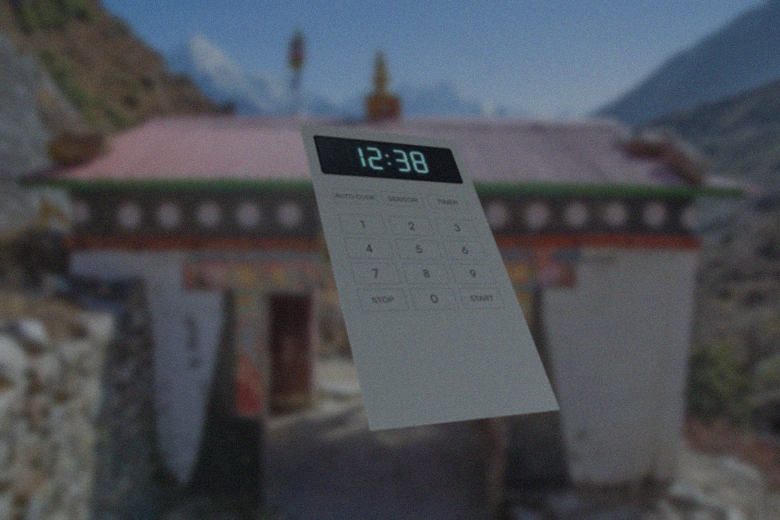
12:38
